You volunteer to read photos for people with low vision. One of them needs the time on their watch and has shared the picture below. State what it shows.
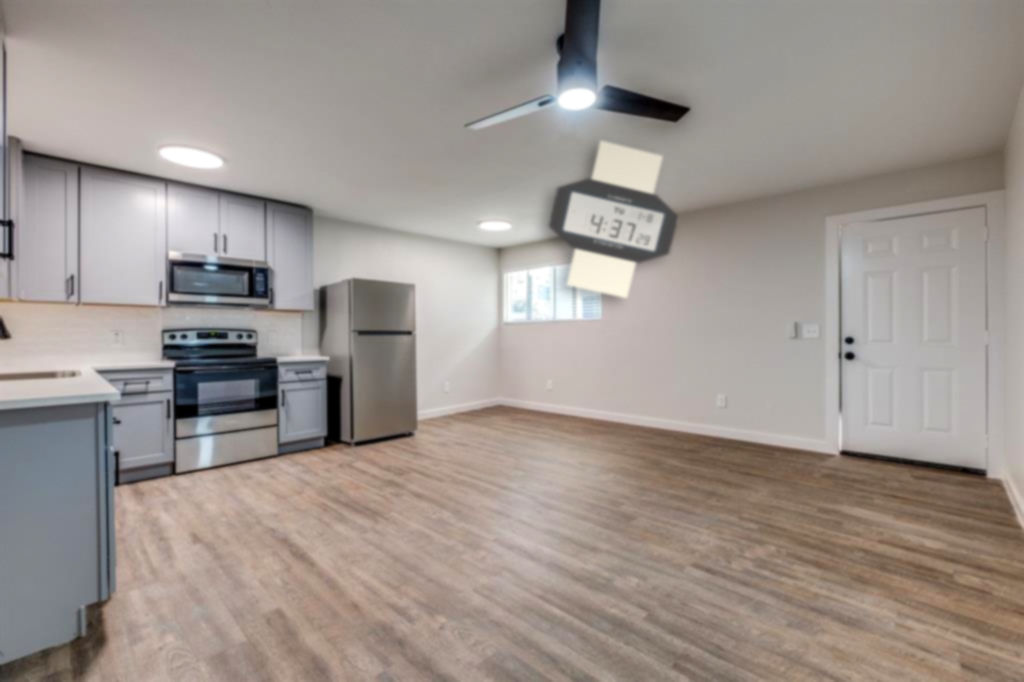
4:37
